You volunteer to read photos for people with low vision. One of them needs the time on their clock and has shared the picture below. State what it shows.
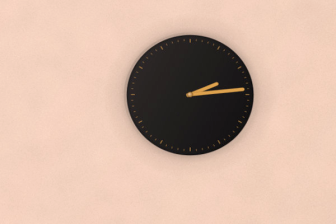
2:14
